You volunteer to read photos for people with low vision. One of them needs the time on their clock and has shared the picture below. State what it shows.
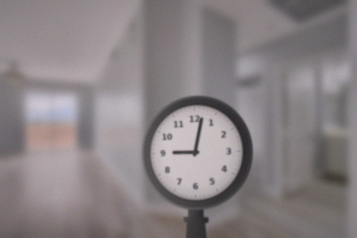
9:02
